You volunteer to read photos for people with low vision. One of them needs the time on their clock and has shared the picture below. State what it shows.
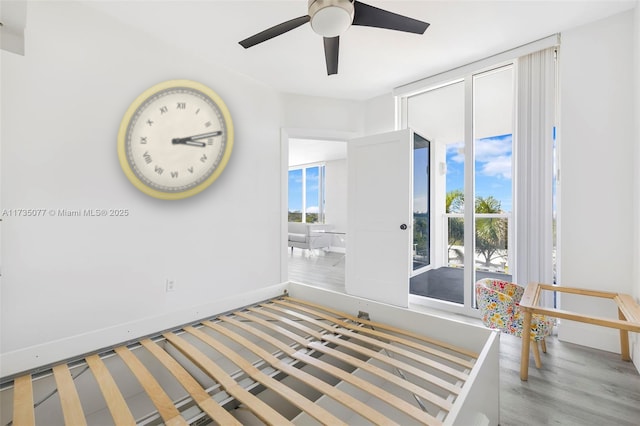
3:13
